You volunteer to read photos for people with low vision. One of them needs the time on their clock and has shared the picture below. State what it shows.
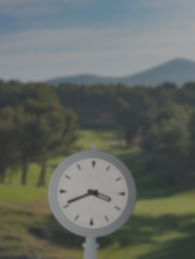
3:41
